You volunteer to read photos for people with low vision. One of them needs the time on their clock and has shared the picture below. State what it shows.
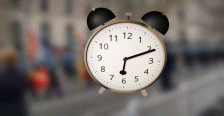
6:11
